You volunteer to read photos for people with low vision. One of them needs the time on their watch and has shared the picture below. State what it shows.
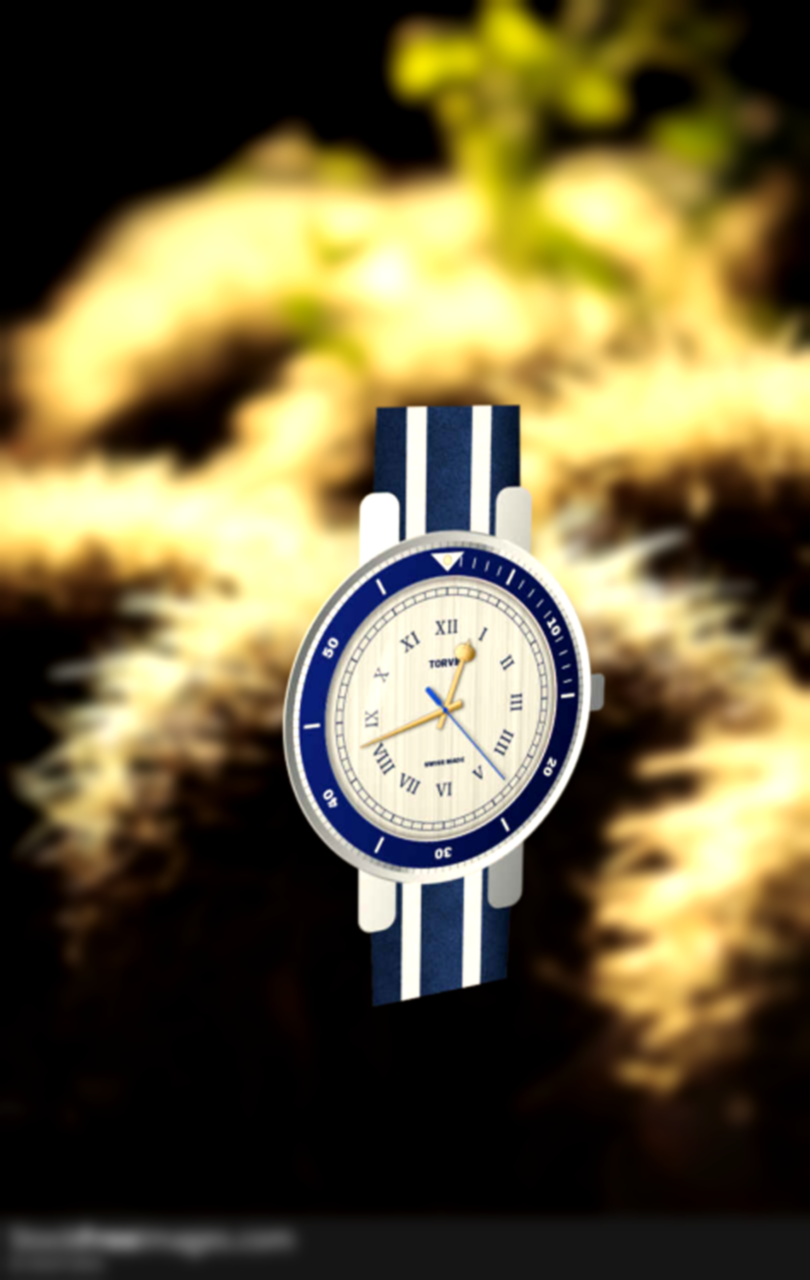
12:42:23
